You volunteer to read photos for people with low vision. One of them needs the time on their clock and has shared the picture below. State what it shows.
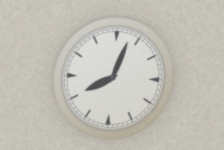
8:03
